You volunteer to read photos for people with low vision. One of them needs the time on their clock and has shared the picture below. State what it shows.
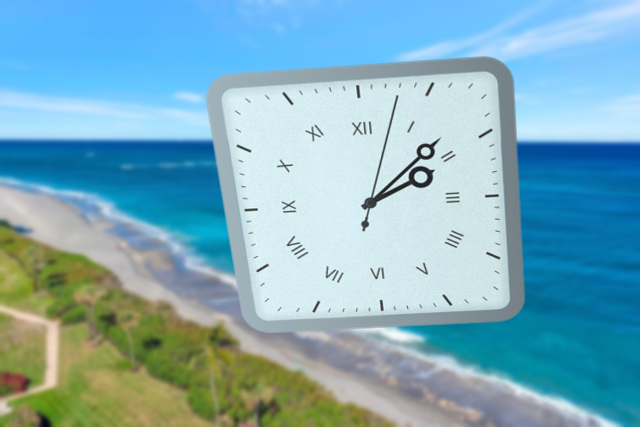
2:08:03
